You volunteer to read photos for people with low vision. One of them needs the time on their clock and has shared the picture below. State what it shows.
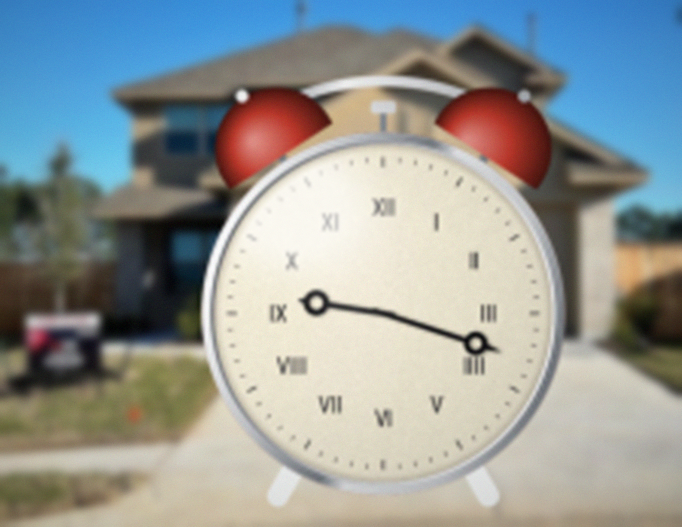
9:18
